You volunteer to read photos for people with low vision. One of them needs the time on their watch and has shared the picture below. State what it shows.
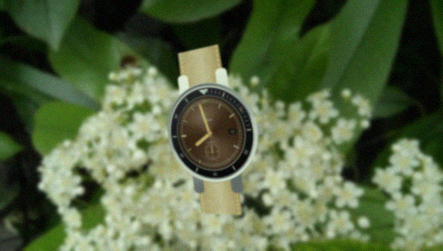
7:58
